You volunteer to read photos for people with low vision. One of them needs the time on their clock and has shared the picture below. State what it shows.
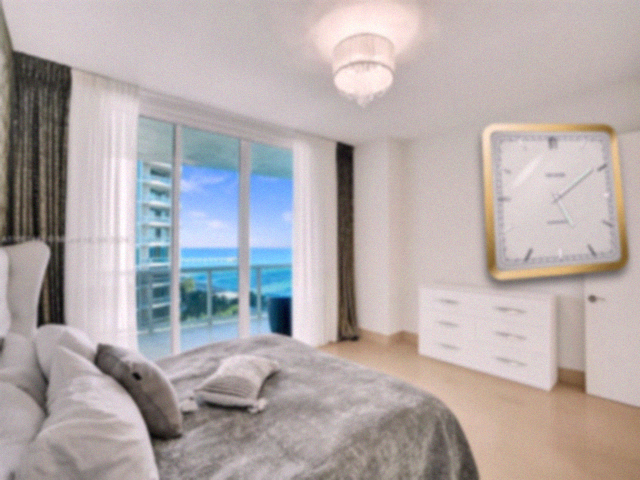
5:09
